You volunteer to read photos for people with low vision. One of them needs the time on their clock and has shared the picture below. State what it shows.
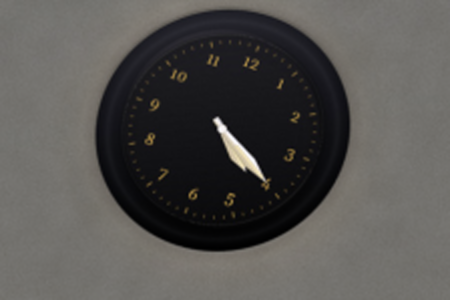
4:20
